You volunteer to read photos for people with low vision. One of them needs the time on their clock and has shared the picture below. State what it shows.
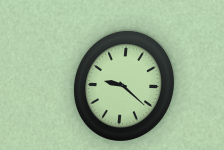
9:21
